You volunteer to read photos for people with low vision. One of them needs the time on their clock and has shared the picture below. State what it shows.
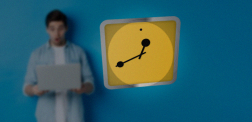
12:41
